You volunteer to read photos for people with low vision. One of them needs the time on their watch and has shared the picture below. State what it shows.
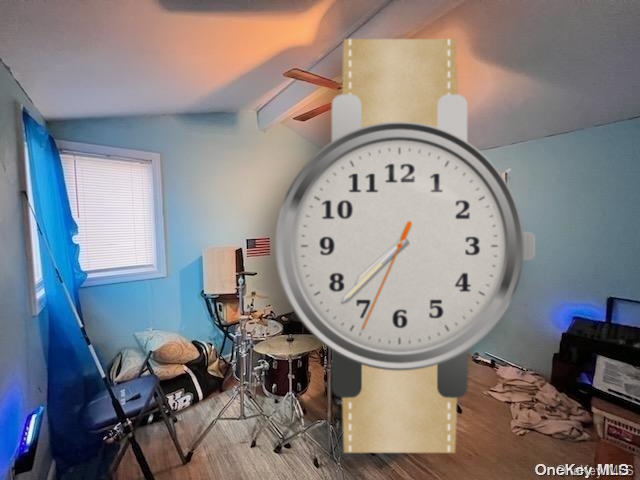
7:37:34
